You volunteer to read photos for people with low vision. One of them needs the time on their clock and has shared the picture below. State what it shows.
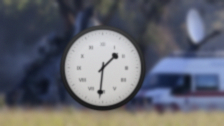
1:31
